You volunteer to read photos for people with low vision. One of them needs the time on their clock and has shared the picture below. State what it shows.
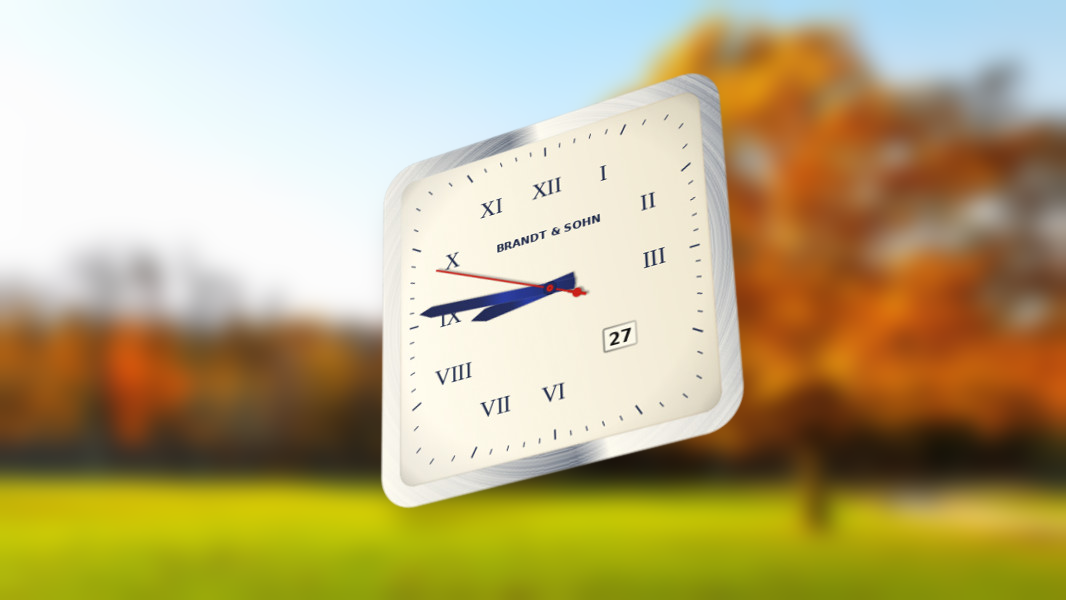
8:45:49
